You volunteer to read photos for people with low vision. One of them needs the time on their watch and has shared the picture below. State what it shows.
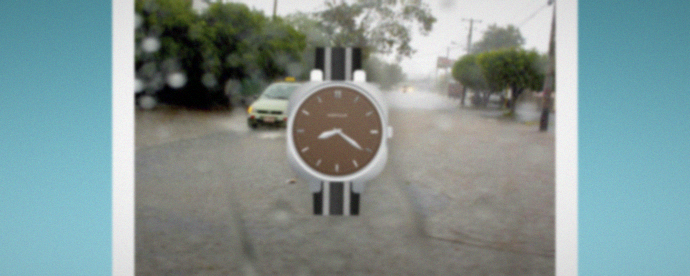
8:21
